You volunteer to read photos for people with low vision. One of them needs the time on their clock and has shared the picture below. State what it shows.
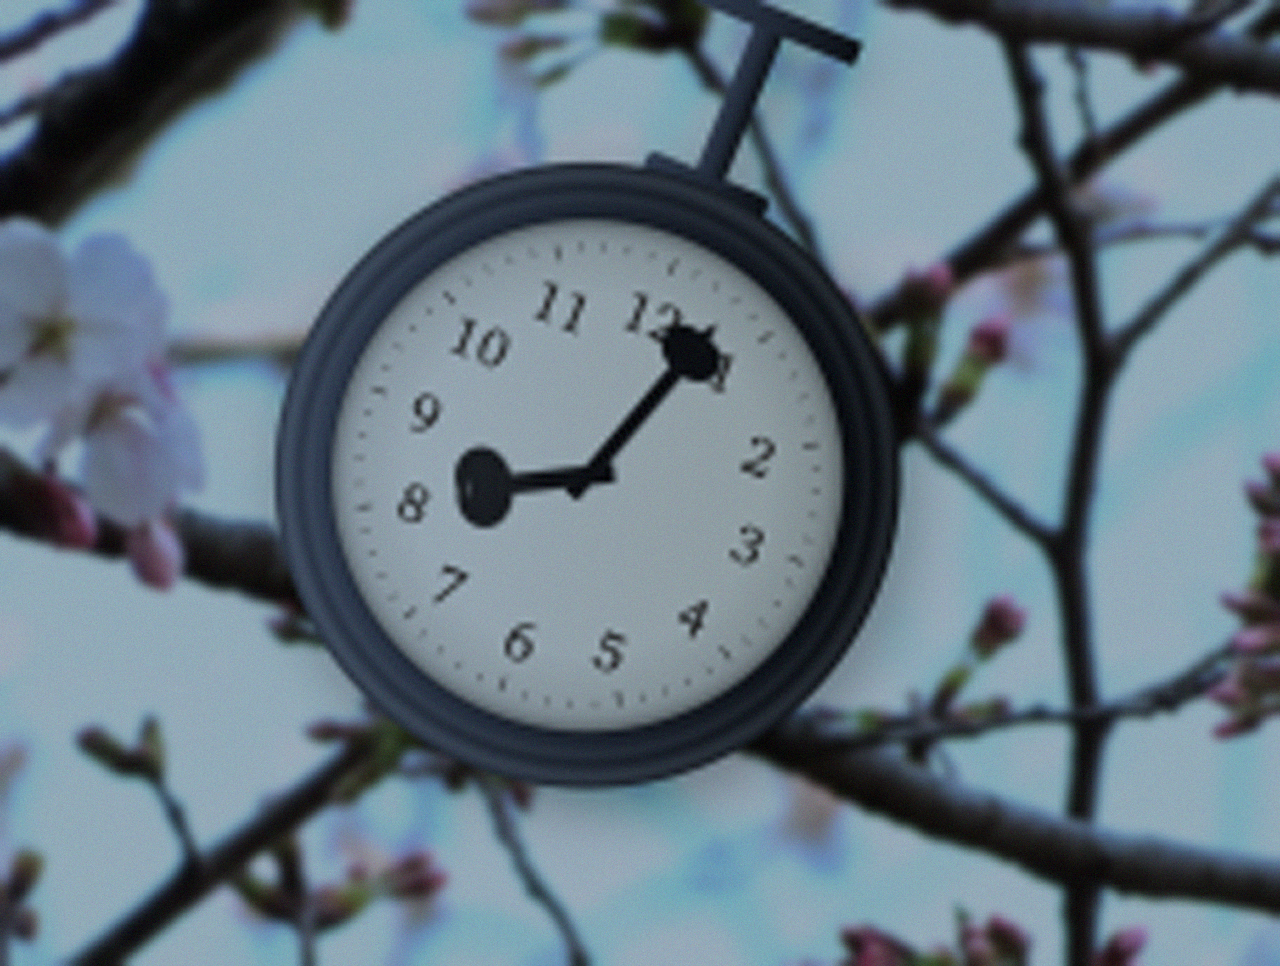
8:03
